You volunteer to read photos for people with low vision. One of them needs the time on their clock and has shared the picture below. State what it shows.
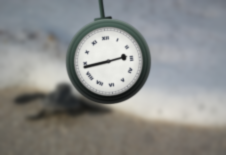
2:44
